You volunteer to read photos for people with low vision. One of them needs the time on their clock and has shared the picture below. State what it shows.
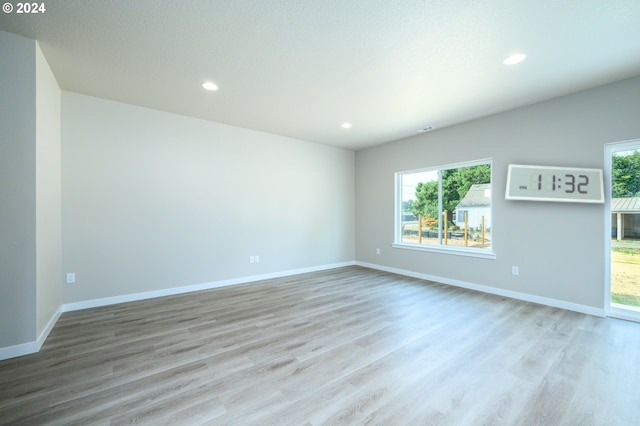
11:32
